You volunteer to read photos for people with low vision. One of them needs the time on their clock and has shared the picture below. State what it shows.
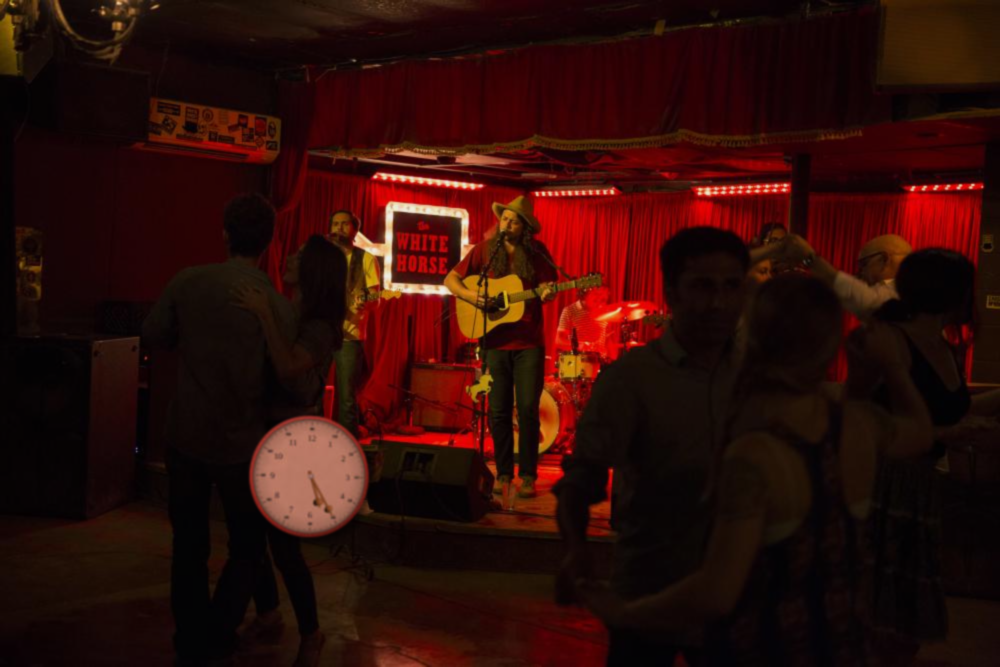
5:25
